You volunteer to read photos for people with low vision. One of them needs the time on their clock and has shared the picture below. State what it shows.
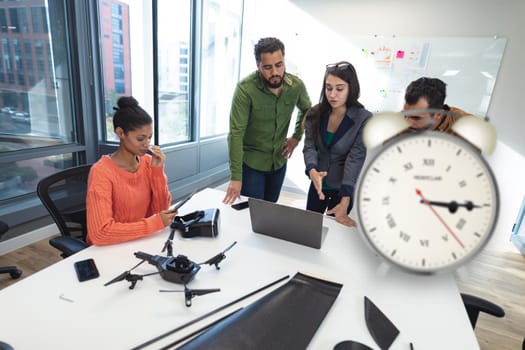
3:15:23
